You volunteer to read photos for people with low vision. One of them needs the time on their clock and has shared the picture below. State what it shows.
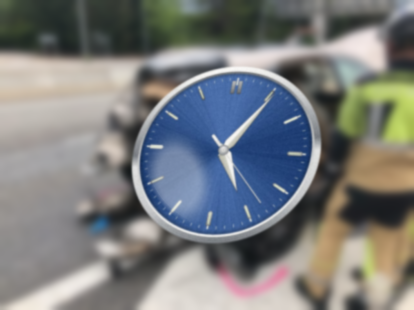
5:05:23
